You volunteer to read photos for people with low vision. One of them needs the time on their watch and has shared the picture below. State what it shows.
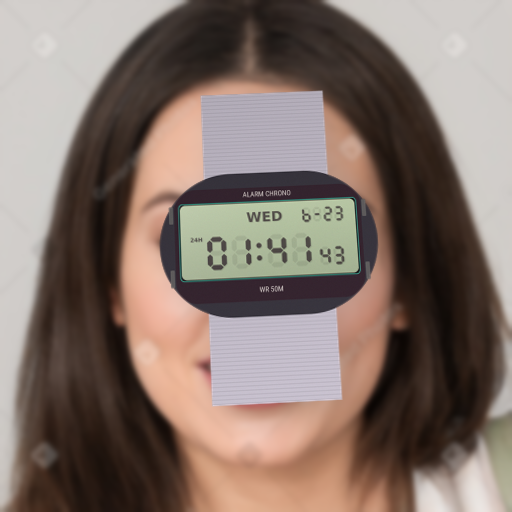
1:41:43
